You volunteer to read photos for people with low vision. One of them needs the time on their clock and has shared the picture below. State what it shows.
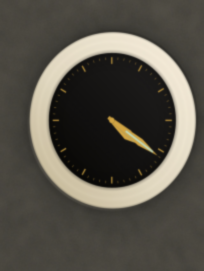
4:21
